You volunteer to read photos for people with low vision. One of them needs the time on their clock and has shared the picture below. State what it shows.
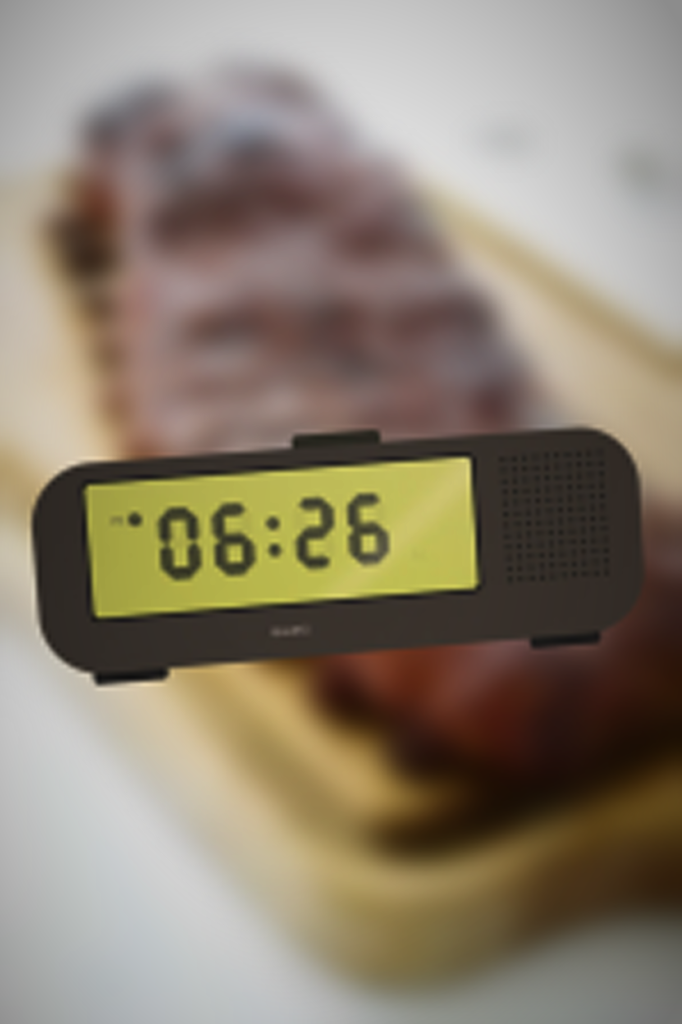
6:26
